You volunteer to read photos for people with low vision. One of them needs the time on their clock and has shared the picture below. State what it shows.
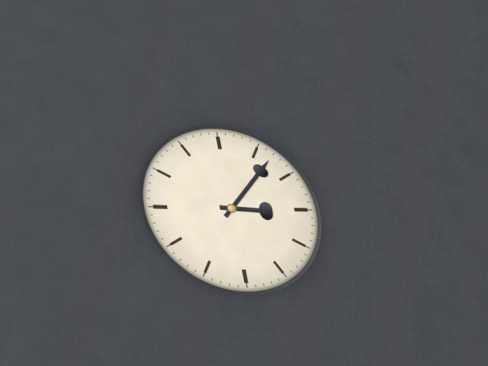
3:07
